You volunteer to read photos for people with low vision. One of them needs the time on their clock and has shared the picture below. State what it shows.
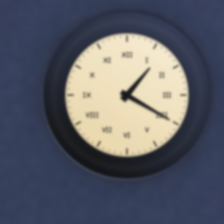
1:20
